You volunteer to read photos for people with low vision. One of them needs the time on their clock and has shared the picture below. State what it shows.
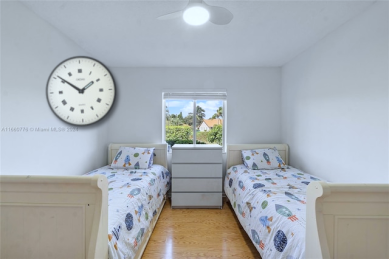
1:51
